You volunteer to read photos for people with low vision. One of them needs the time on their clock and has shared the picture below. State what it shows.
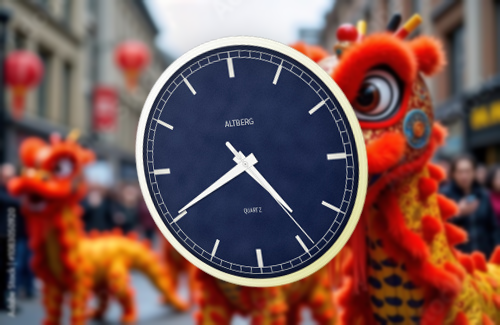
4:40:24
